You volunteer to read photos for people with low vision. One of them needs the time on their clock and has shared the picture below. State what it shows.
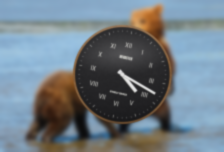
4:18
